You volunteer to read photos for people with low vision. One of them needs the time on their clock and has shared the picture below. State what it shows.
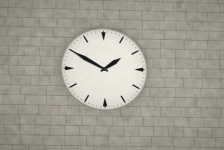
1:50
